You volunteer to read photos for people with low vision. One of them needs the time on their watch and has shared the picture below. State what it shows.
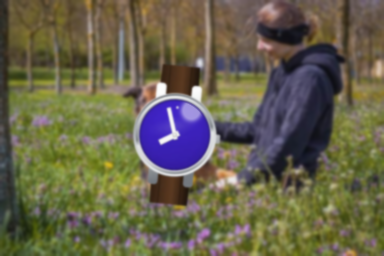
7:57
